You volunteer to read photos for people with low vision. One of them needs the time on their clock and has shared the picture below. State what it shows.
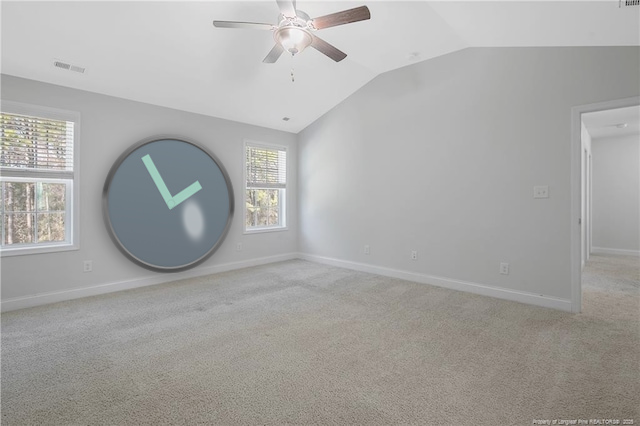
1:55
